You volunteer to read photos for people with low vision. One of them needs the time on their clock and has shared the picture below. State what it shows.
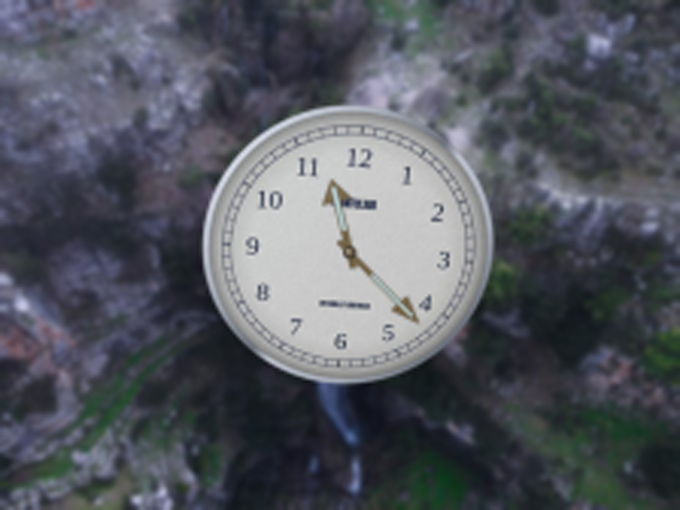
11:22
